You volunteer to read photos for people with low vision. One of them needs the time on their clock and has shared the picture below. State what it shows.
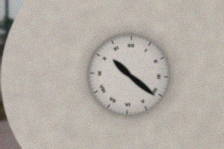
10:21
